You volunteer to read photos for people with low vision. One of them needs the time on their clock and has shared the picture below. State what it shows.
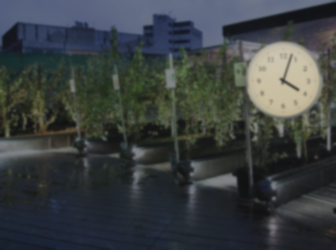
4:03
